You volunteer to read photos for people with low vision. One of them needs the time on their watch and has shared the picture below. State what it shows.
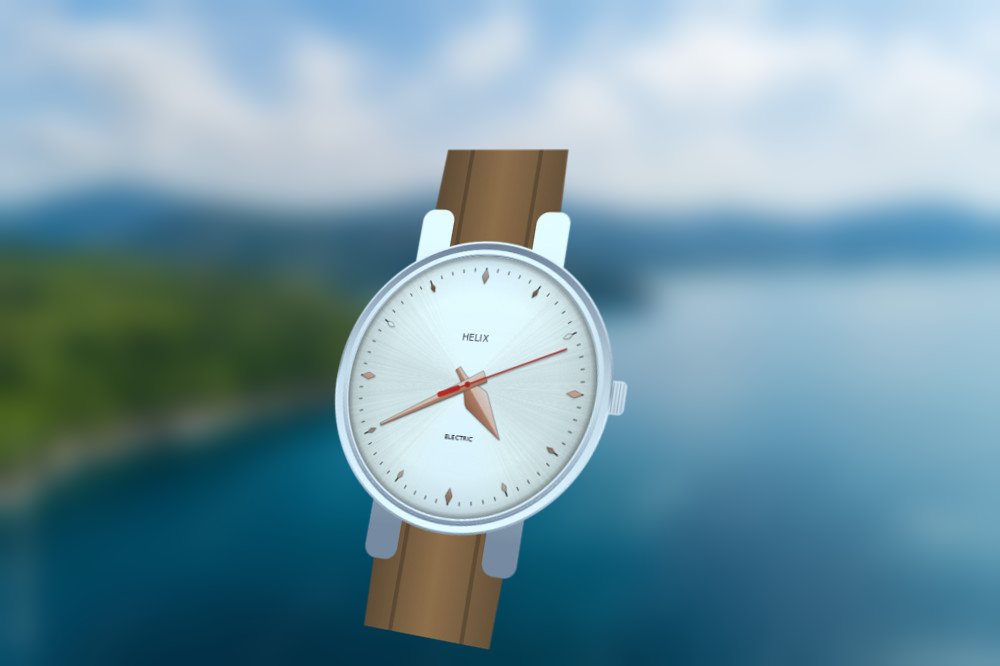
4:40:11
